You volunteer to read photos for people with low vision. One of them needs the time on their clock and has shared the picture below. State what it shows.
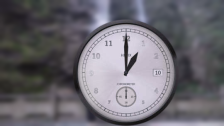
1:00
